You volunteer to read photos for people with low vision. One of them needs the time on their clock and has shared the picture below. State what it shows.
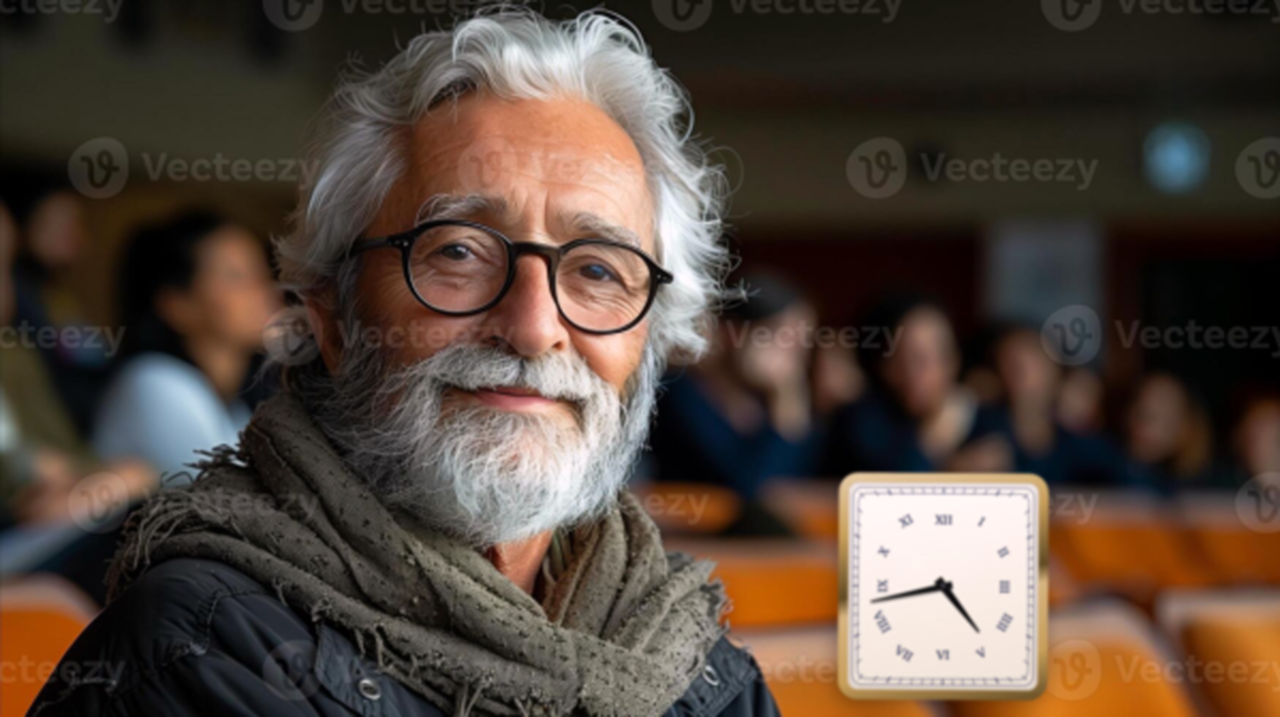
4:43
